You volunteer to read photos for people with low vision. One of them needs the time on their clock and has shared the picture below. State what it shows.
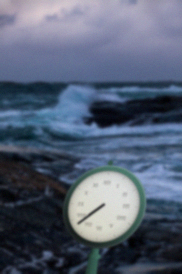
7:38
